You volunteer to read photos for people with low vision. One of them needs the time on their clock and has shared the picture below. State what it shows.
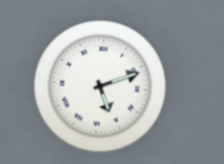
5:11
